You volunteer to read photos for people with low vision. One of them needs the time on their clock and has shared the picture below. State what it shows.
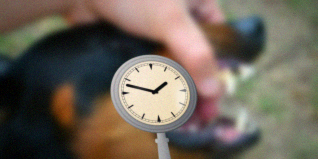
1:48
